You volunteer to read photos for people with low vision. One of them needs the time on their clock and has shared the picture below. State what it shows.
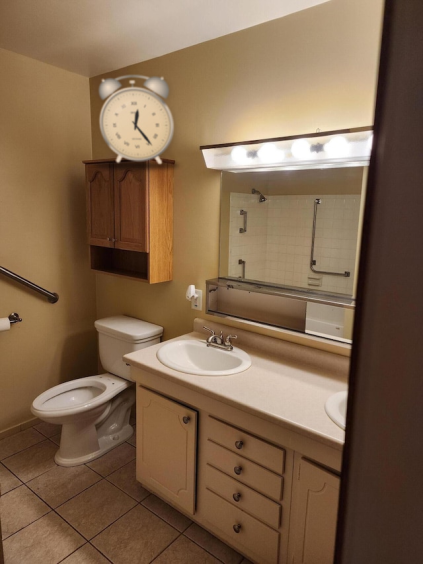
12:24
